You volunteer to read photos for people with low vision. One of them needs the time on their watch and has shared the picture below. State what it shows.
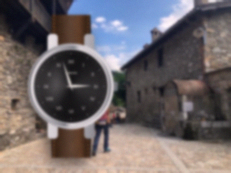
2:57
